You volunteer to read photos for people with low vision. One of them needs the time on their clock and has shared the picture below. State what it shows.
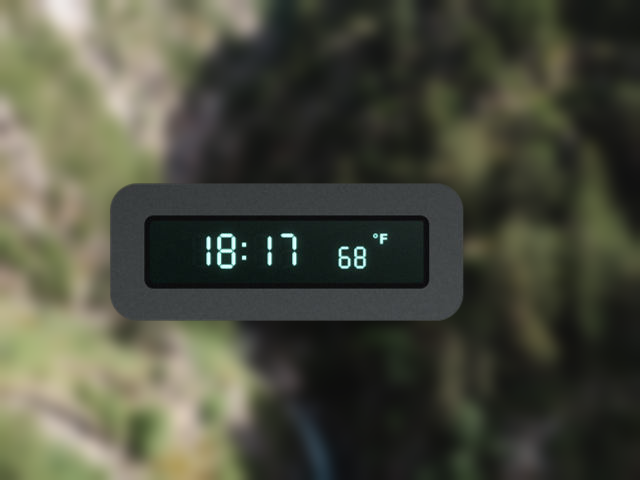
18:17
